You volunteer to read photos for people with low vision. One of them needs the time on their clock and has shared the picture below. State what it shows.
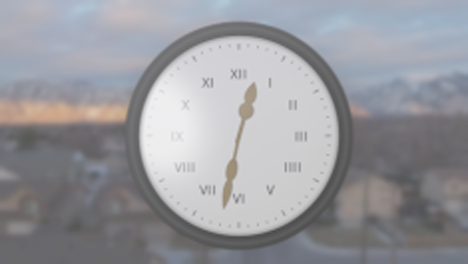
12:32
